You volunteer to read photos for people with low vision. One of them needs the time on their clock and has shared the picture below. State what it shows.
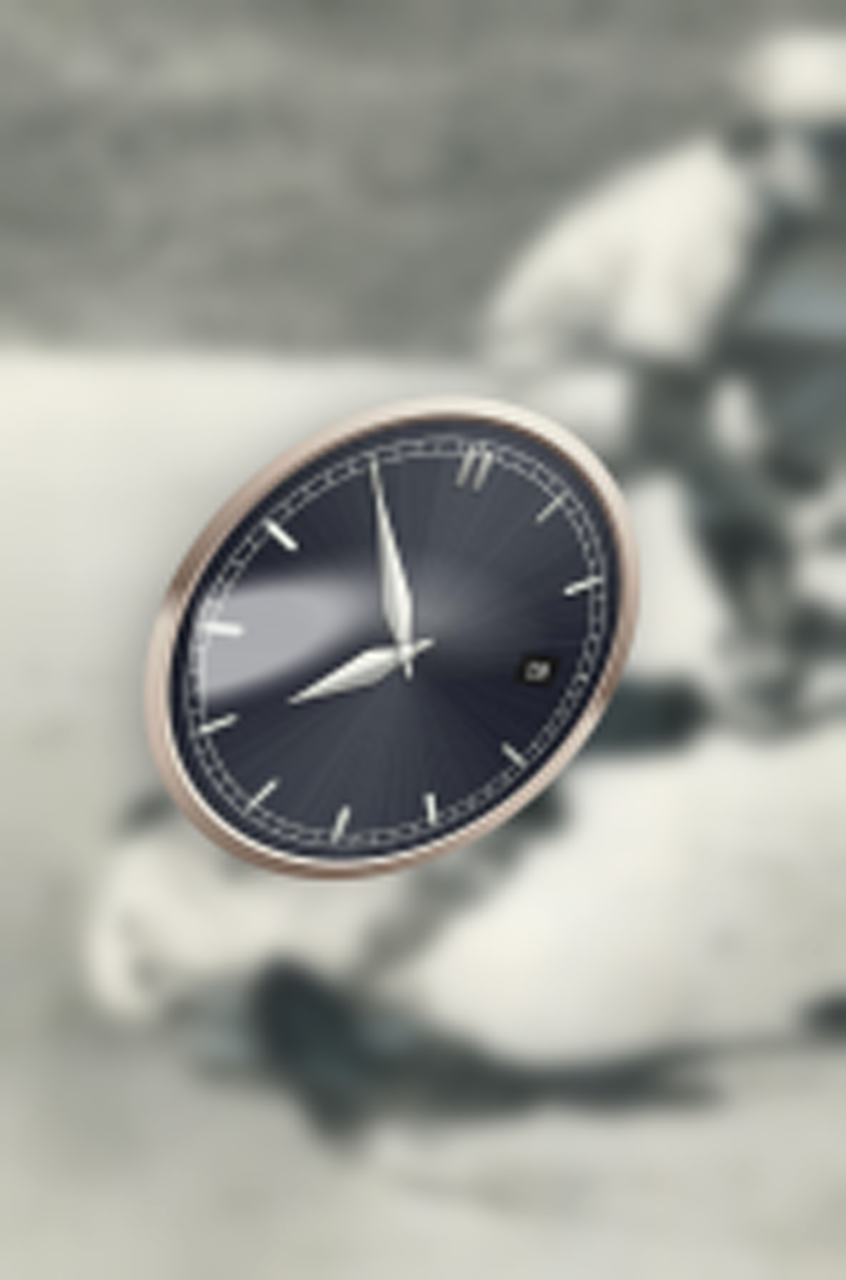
7:55
